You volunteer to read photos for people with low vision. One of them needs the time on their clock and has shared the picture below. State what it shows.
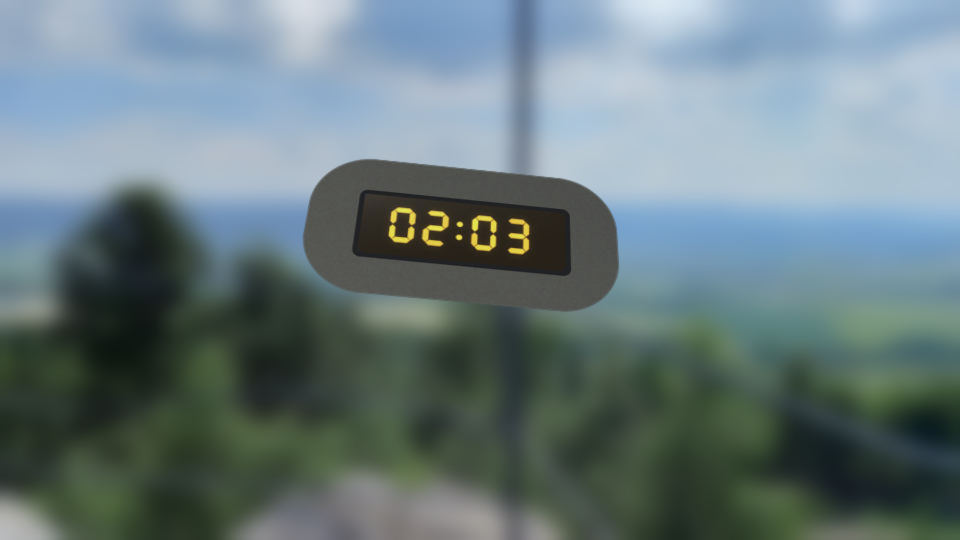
2:03
